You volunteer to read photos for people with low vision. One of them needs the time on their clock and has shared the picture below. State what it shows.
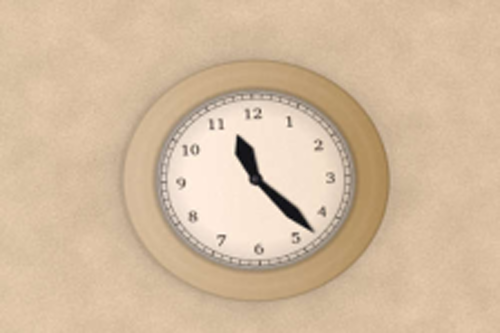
11:23
